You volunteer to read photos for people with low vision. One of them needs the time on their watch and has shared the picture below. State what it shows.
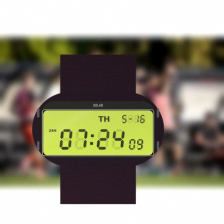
7:24:09
